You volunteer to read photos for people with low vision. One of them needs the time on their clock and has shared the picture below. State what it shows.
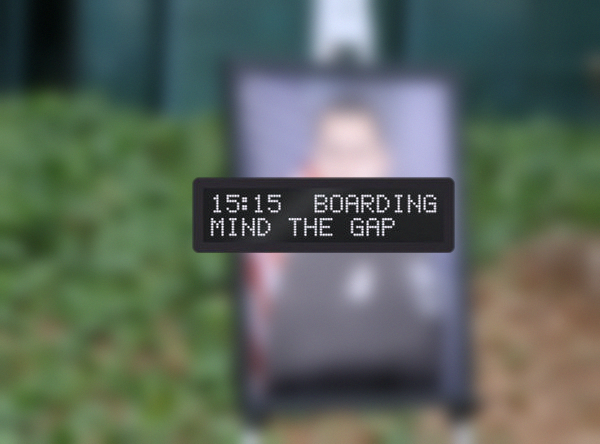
15:15
